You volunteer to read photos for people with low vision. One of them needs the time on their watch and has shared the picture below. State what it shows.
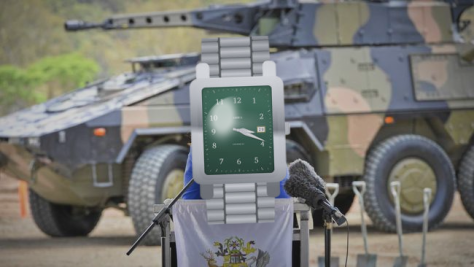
3:19
